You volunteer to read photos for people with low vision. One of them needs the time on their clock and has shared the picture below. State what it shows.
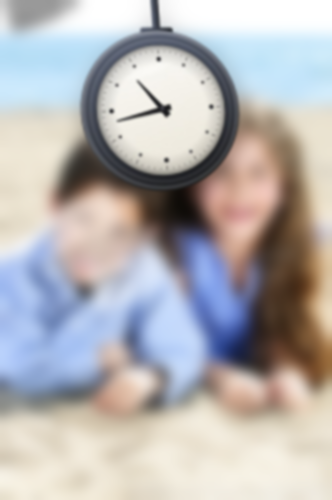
10:43
